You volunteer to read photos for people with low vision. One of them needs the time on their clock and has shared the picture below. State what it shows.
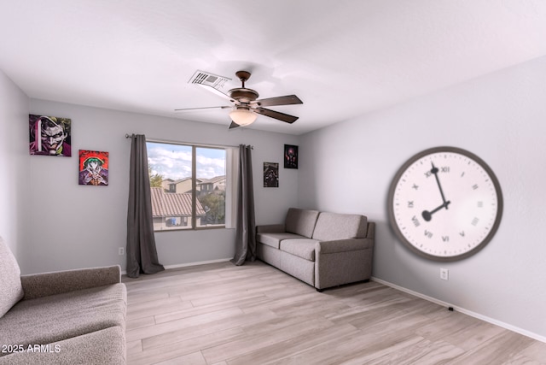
7:57
